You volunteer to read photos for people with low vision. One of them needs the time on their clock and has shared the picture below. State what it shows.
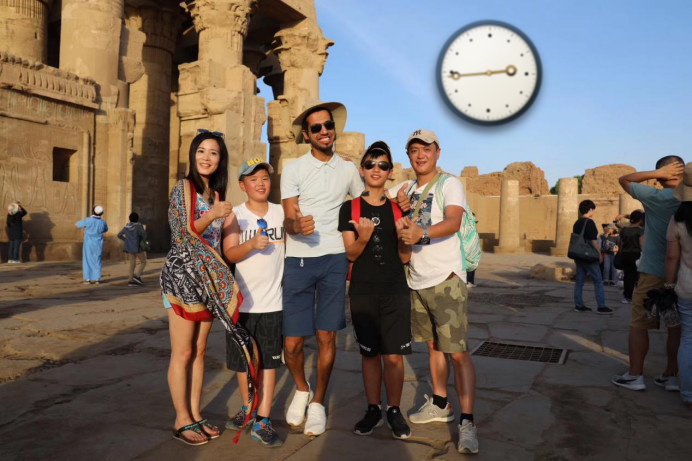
2:44
